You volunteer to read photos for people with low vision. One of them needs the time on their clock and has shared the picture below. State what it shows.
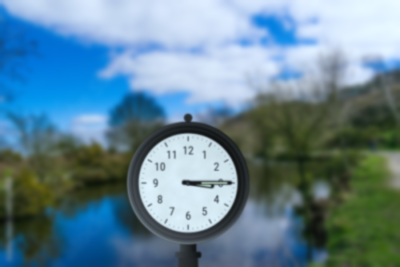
3:15
